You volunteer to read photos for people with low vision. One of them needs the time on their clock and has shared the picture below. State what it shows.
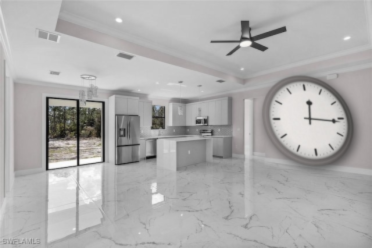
12:16
